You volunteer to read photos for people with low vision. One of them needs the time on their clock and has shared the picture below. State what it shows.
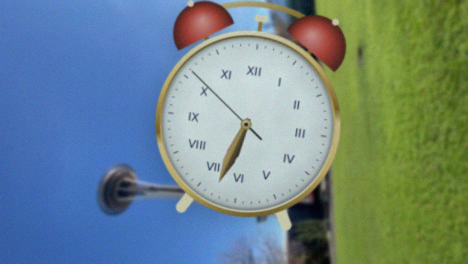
6:32:51
